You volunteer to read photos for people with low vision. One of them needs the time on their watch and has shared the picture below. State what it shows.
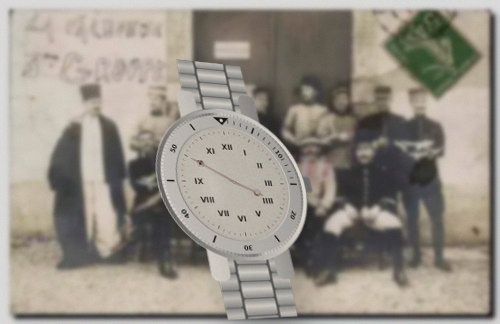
3:50
